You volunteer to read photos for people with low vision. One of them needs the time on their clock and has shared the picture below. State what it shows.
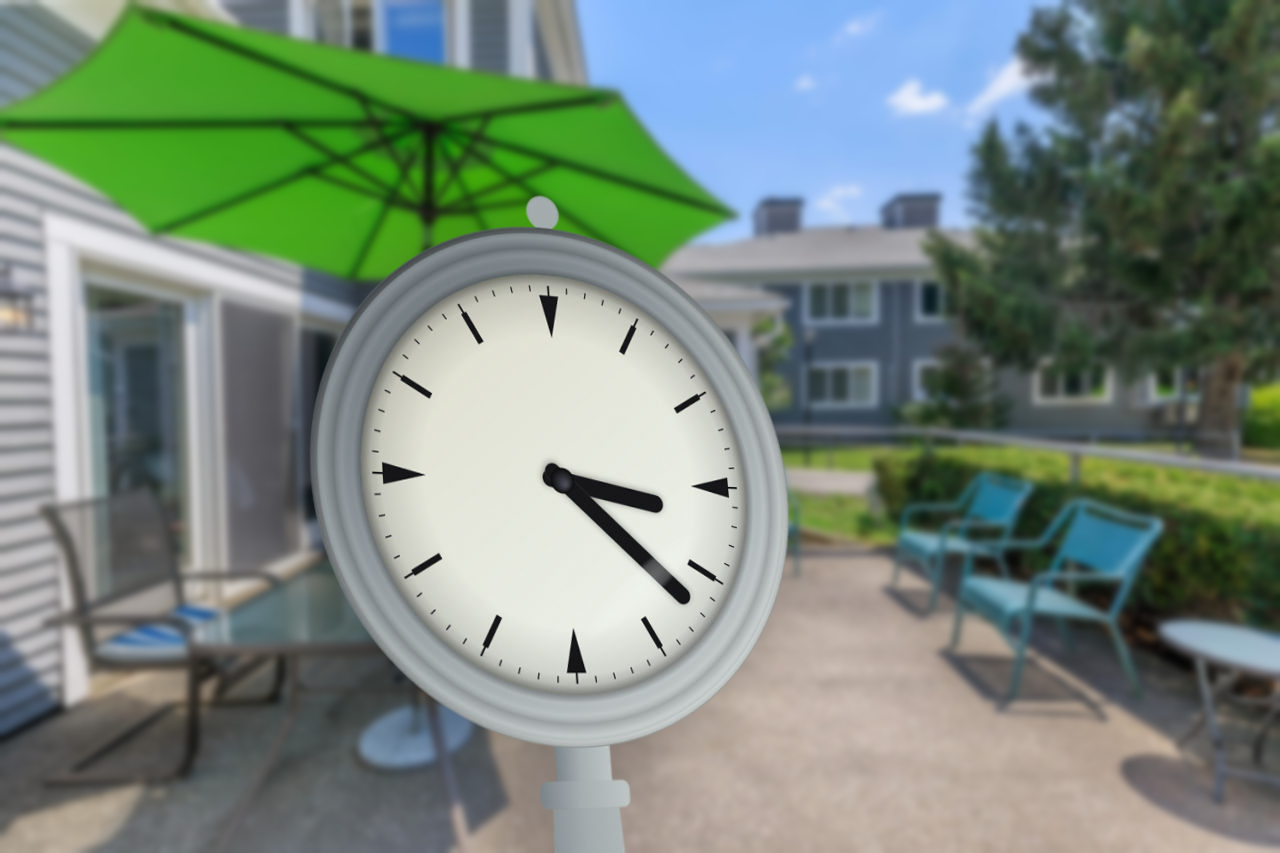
3:22
